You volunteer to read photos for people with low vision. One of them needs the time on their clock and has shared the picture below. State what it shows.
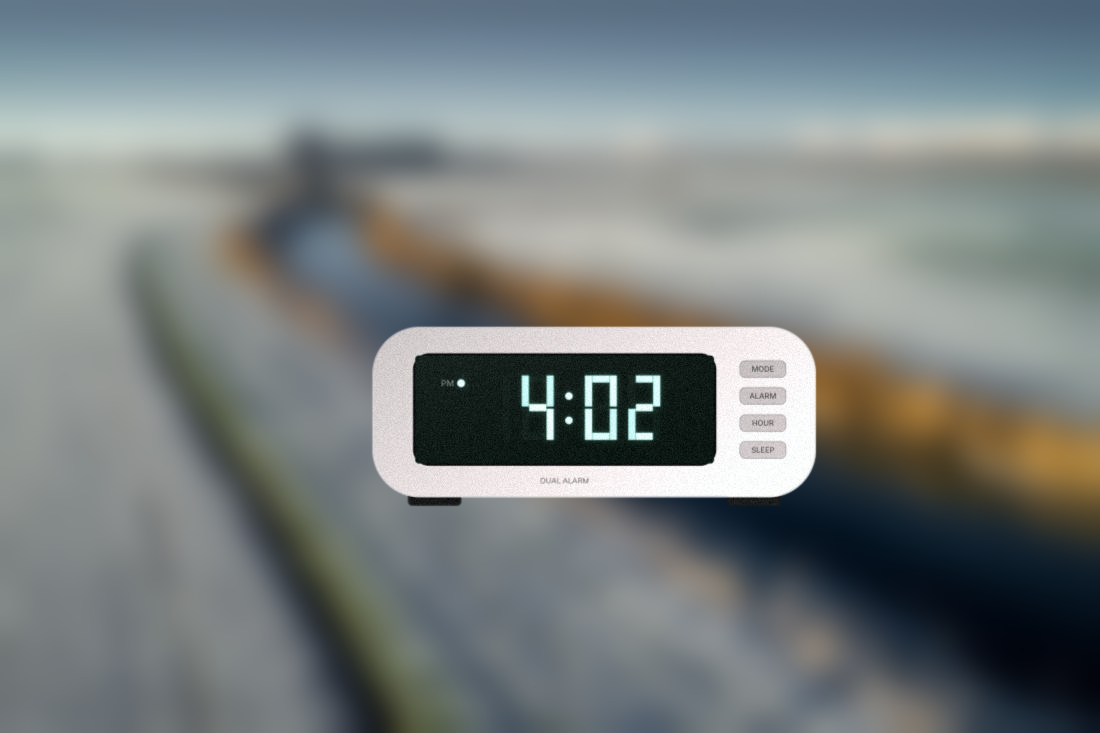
4:02
